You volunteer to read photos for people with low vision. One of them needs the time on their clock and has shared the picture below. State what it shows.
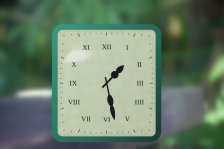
1:28
